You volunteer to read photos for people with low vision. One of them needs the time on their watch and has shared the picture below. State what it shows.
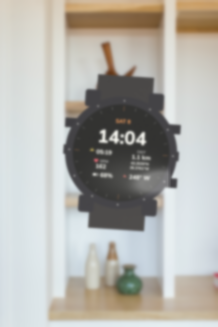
14:04
